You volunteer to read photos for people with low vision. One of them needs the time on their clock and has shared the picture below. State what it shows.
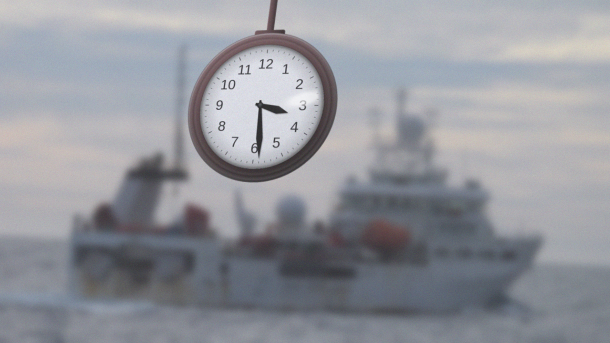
3:29
